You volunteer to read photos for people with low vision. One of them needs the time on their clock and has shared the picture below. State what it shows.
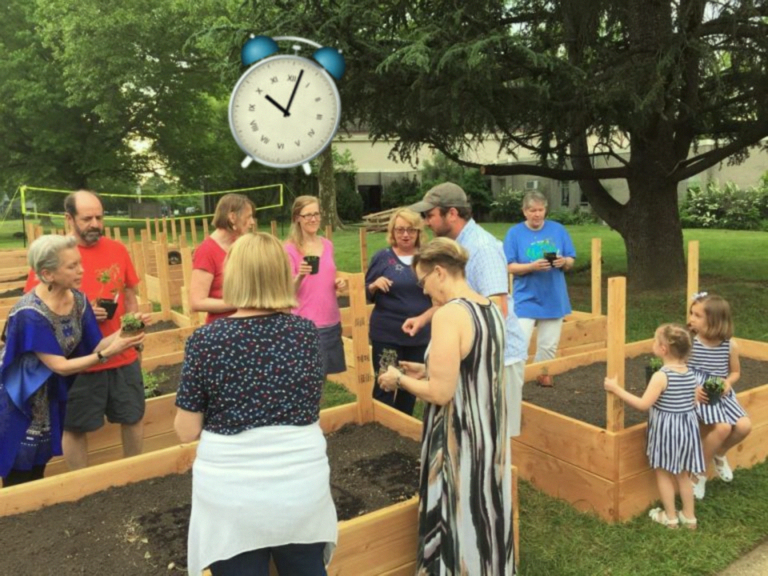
10:02
